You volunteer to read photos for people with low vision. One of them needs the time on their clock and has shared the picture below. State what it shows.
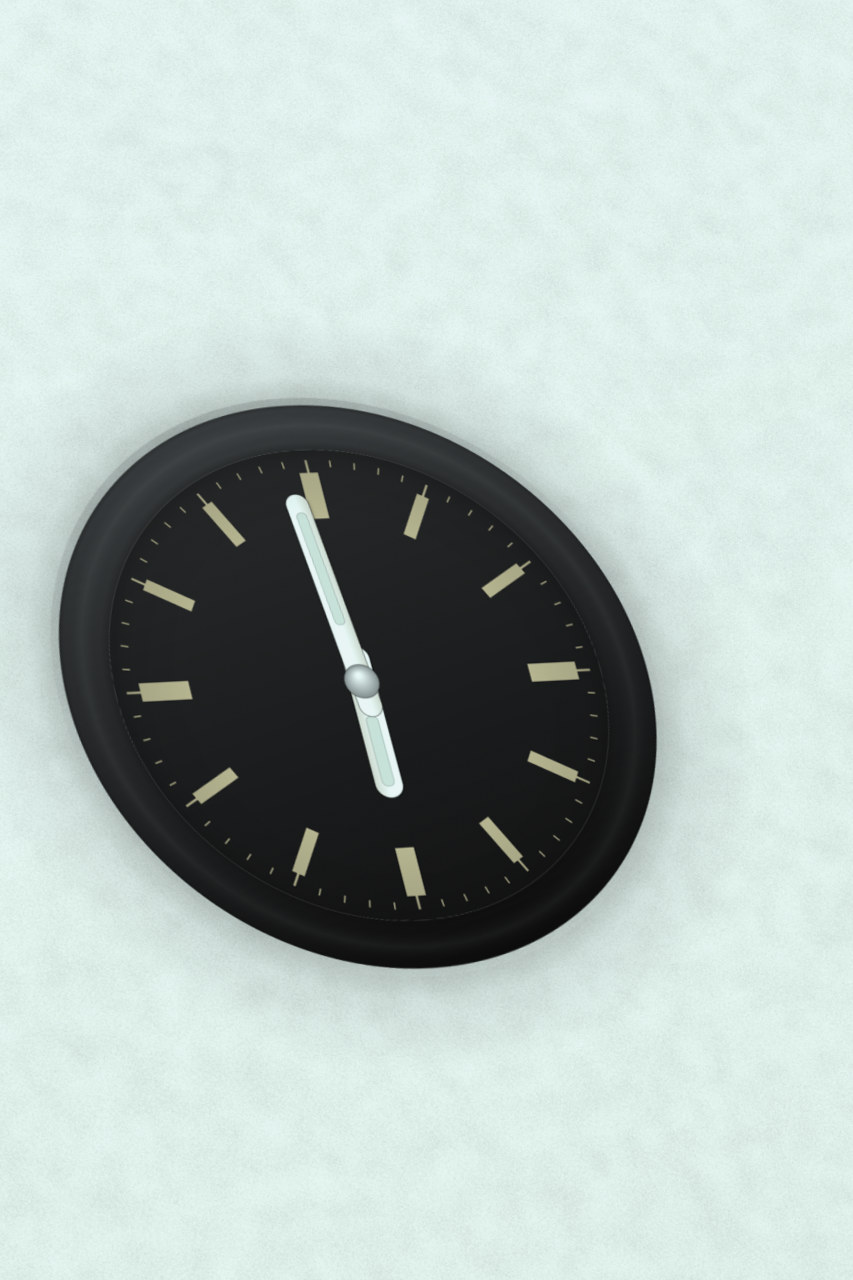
5:59
